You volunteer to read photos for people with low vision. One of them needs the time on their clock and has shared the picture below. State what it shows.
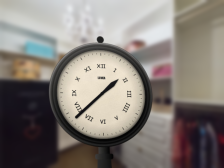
1:38
